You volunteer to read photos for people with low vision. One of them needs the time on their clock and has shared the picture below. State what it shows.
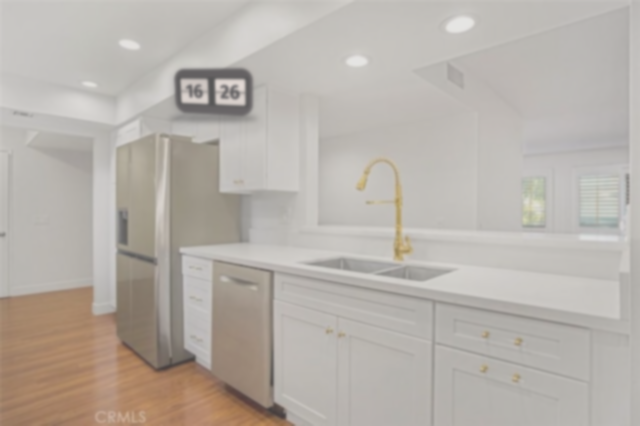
16:26
